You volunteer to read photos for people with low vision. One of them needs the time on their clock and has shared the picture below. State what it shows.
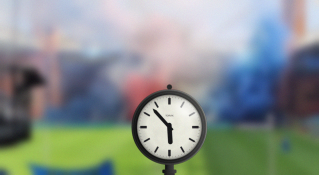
5:53
